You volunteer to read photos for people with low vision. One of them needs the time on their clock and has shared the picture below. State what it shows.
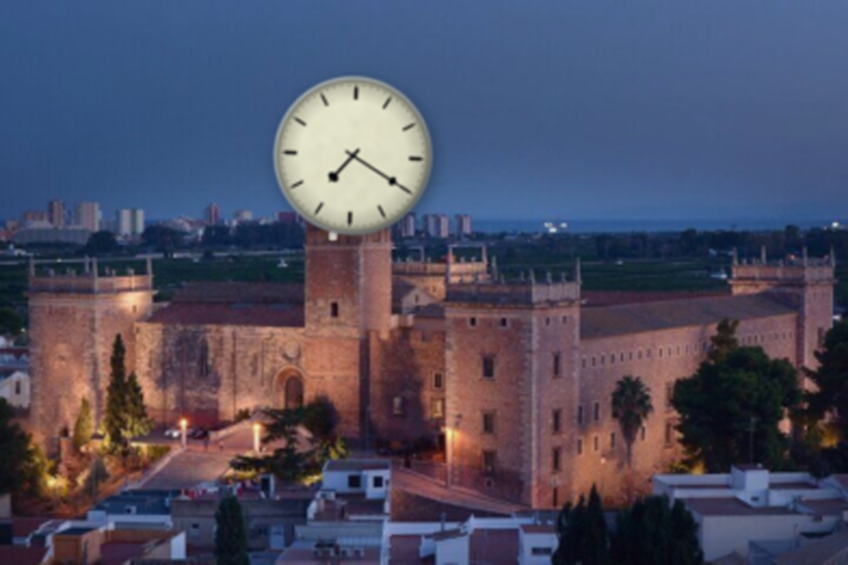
7:20
